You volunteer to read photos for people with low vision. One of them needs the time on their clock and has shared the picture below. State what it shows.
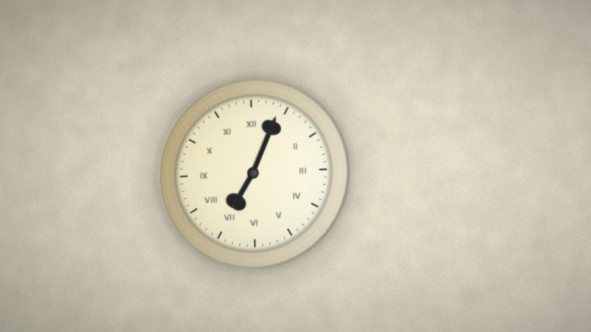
7:04
